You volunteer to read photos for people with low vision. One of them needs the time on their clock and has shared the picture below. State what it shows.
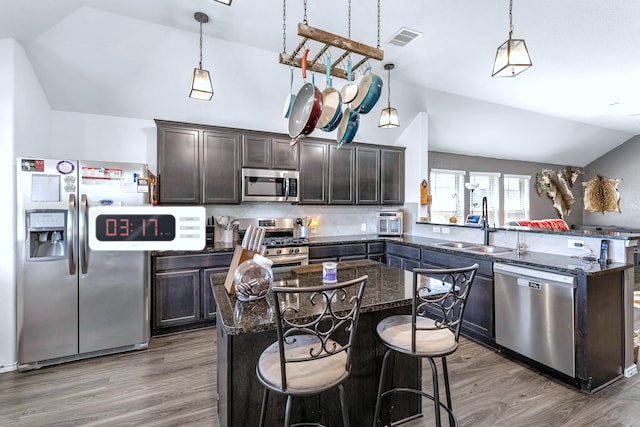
3:17
